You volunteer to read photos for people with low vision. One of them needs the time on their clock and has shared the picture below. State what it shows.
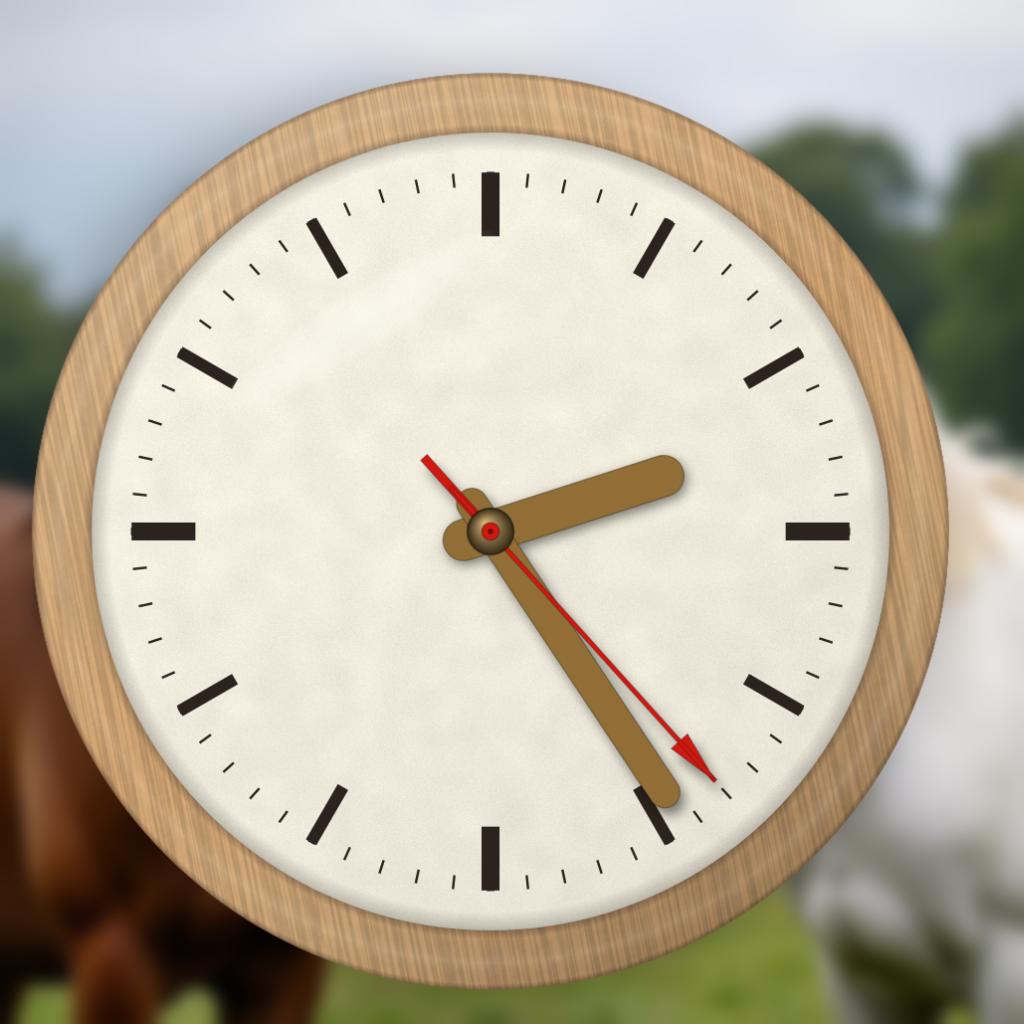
2:24:23
